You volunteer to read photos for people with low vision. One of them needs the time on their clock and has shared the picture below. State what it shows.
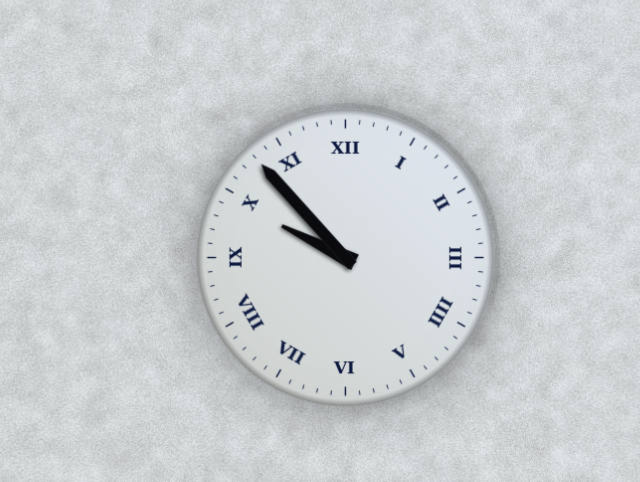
9:53
